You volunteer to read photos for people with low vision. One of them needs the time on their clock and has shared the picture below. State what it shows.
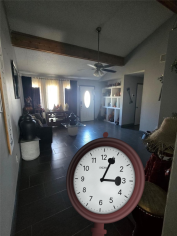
3:04
